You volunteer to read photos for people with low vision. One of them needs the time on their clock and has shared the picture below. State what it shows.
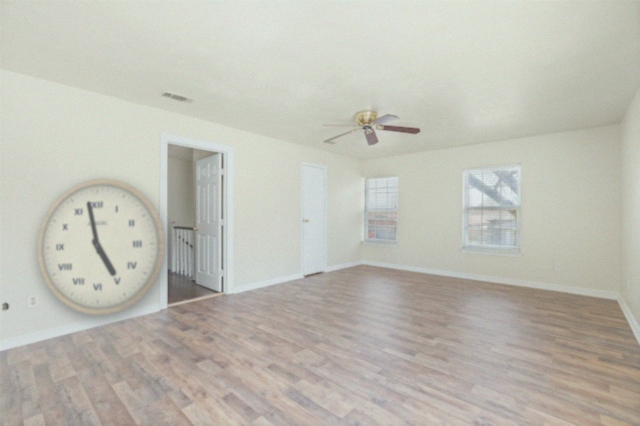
4:58
